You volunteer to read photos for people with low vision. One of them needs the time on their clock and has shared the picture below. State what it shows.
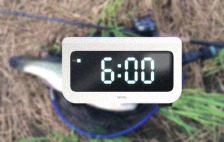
6:00
